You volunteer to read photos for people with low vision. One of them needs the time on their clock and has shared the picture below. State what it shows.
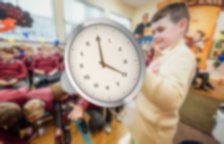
4:00
